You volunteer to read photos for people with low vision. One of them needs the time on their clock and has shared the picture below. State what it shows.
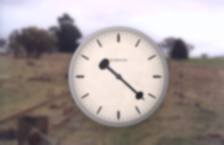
10:22
